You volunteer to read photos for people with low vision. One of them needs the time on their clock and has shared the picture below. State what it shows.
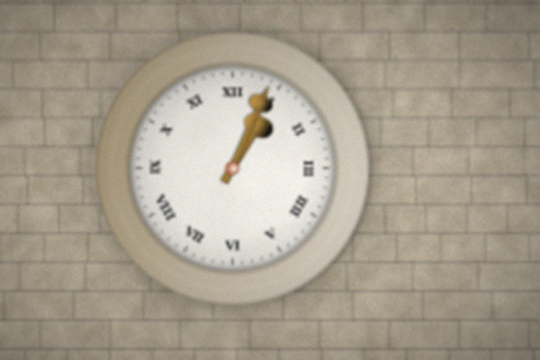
1:04
